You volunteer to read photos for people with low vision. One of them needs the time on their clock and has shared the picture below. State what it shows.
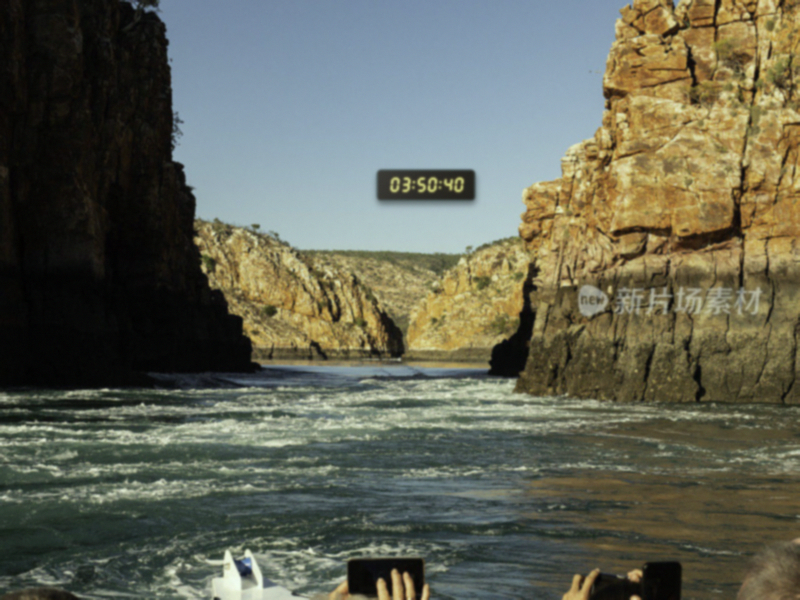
3:50:40
